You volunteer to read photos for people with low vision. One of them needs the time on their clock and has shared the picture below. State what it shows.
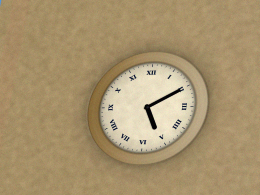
5:10
